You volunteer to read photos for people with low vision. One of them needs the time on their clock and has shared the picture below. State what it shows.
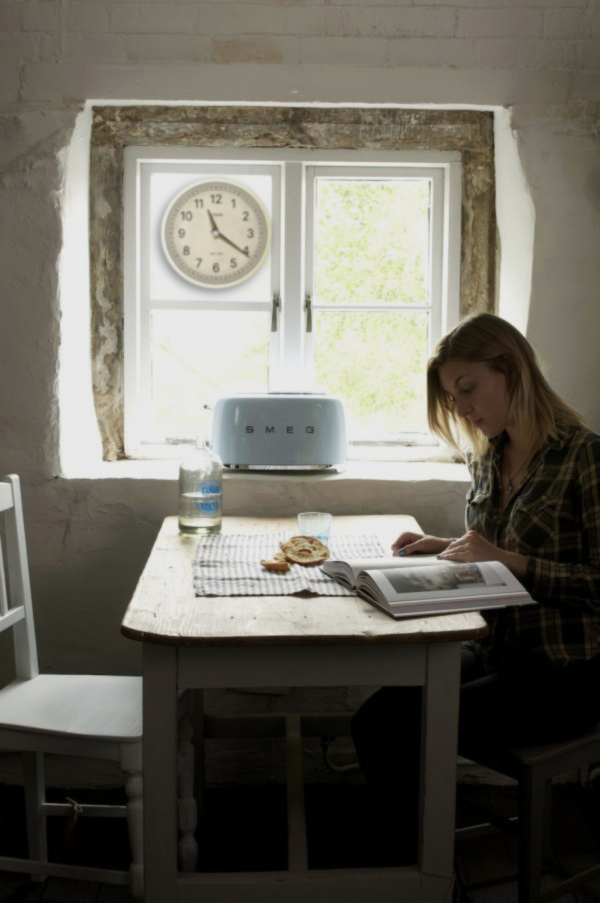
11:21
